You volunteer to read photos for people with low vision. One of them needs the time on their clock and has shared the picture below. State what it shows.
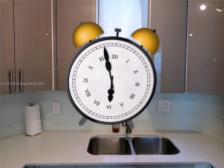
5:57
